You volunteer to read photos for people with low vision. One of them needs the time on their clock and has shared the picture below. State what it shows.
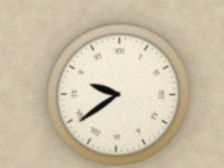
9:39
